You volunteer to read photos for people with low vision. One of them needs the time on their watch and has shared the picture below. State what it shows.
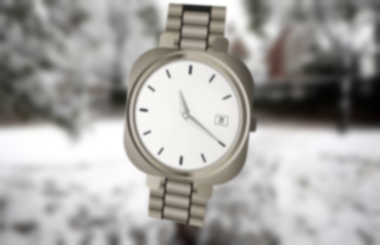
11:20
